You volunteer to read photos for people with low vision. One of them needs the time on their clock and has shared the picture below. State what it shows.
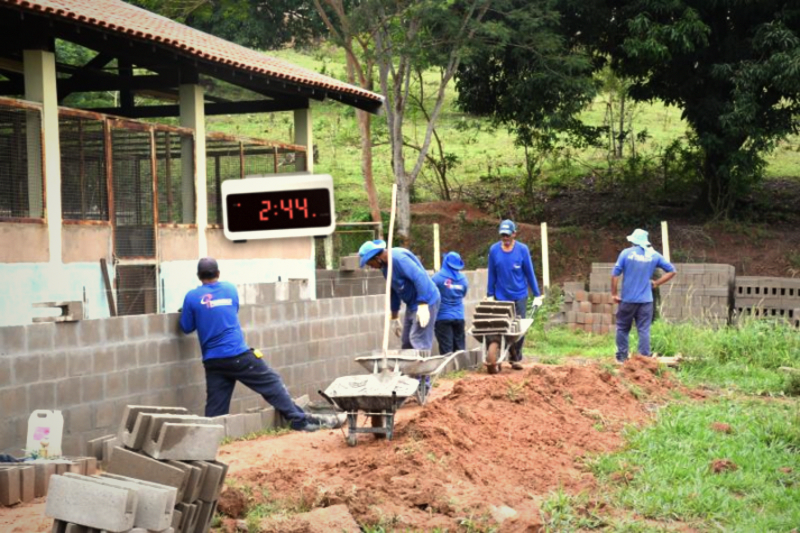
2:44
